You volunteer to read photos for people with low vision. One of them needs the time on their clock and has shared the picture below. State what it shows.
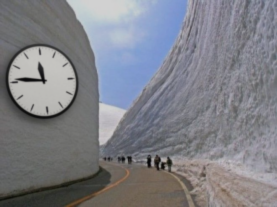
11:46
